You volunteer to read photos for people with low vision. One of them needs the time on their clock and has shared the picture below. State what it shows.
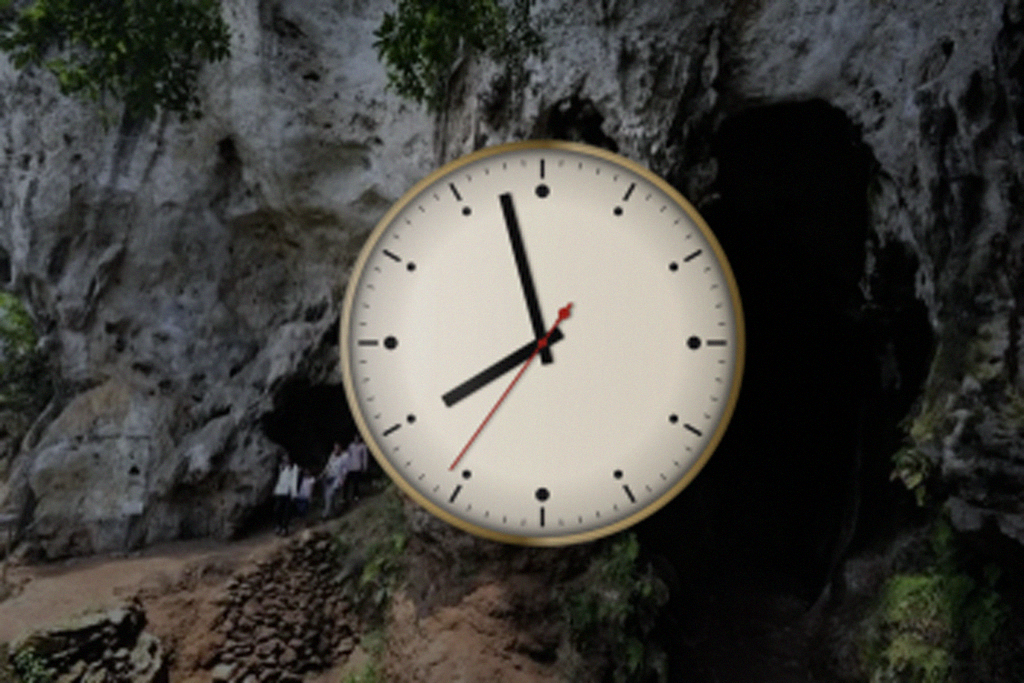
7:57:36
